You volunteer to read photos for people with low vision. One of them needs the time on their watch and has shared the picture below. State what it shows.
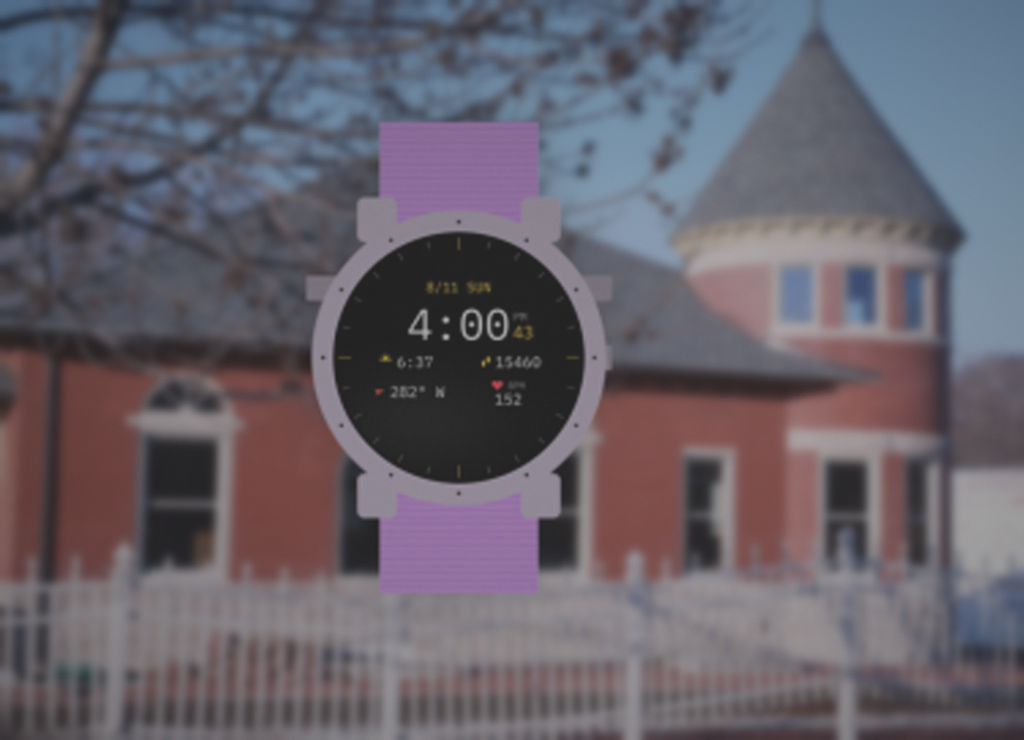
4:00
